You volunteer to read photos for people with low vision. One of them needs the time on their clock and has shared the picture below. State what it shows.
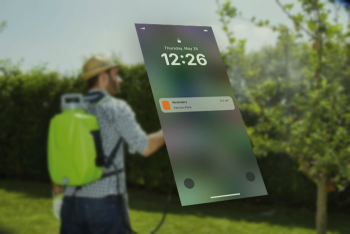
12:26
